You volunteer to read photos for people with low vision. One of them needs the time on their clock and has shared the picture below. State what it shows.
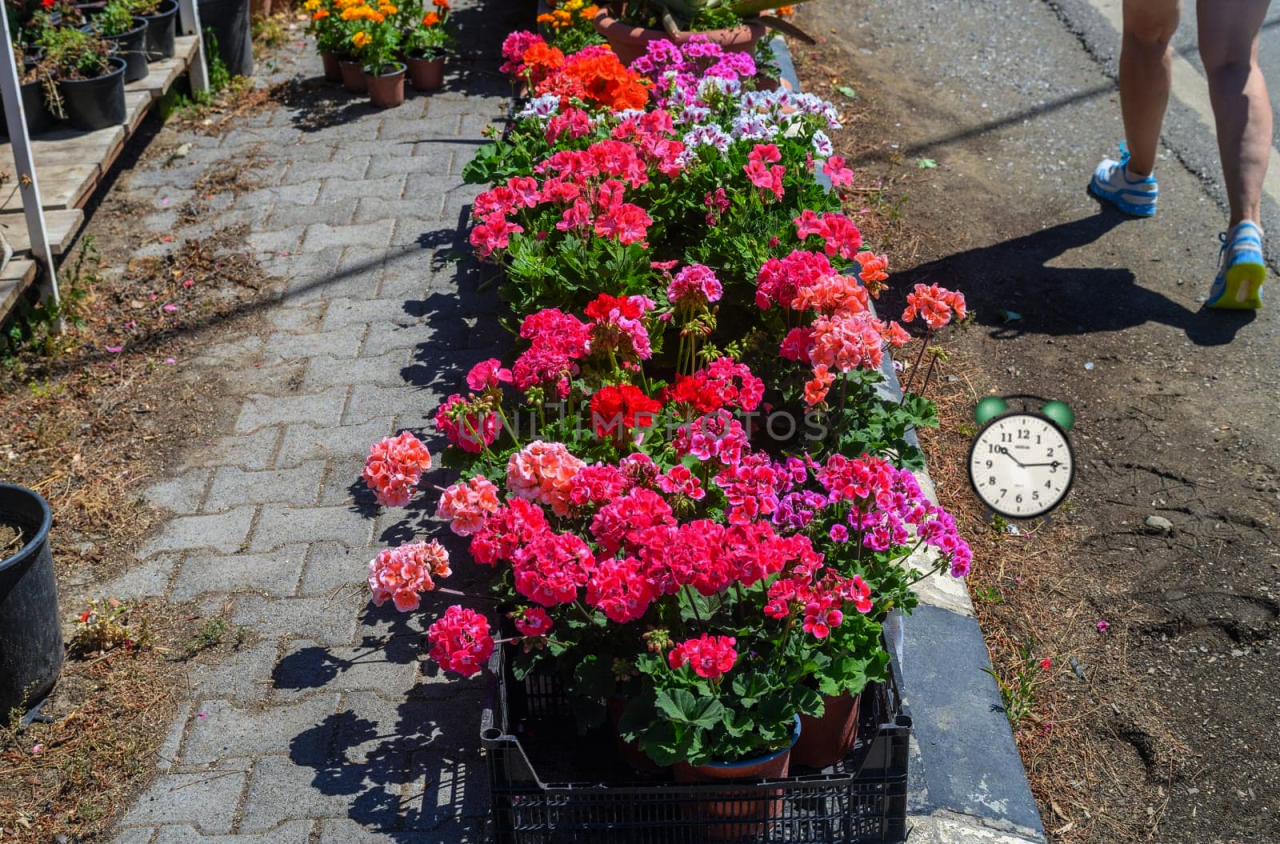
10:14
